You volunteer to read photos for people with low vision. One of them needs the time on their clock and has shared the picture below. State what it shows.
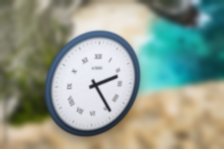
2:24
